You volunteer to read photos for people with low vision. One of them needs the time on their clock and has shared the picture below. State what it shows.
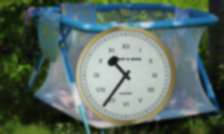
10:36
